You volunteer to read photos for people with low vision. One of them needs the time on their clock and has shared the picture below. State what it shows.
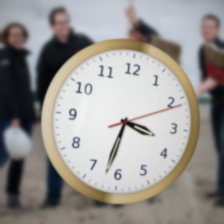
3:32:11
